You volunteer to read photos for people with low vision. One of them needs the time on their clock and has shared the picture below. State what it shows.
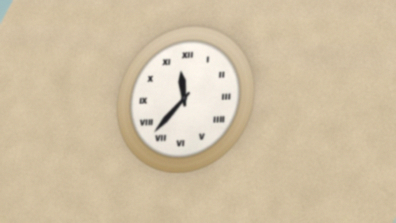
11:37
